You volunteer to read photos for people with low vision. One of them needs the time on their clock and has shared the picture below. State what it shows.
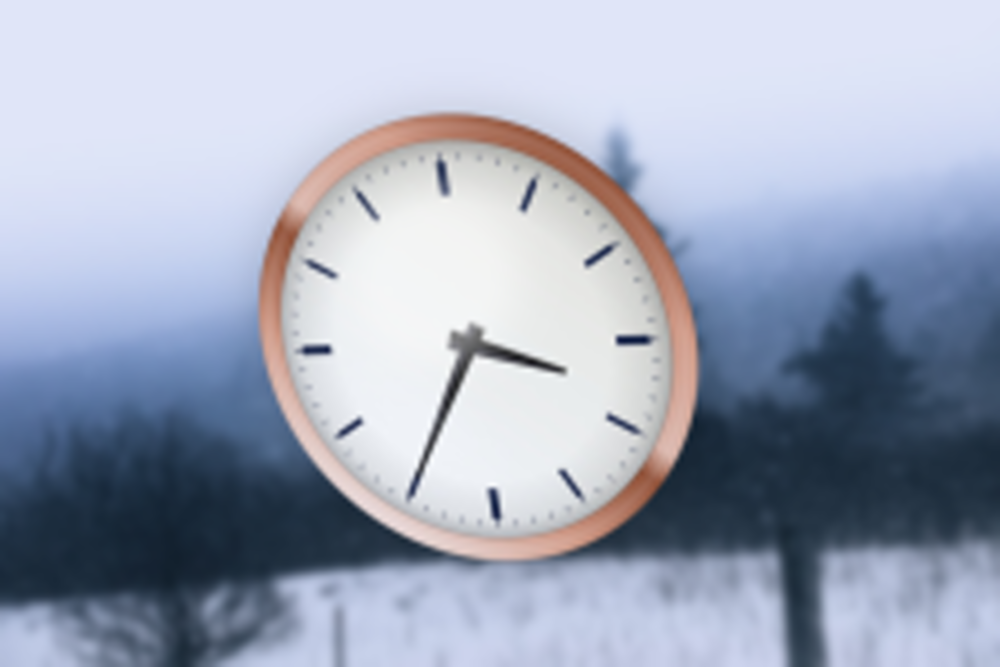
3:35
